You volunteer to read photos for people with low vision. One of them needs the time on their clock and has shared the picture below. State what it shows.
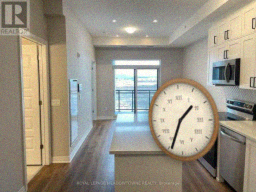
1:34
